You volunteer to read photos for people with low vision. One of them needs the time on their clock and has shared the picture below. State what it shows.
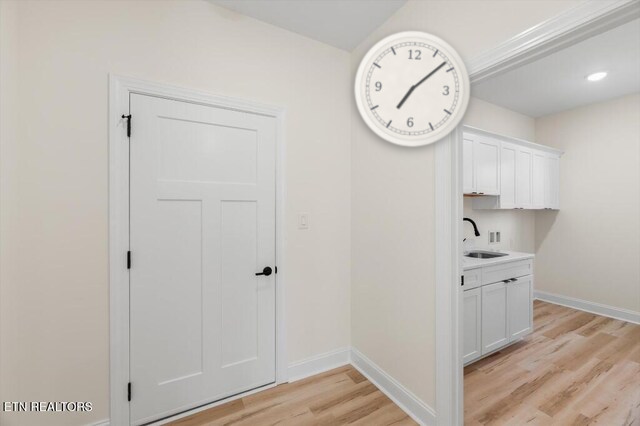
7:08
